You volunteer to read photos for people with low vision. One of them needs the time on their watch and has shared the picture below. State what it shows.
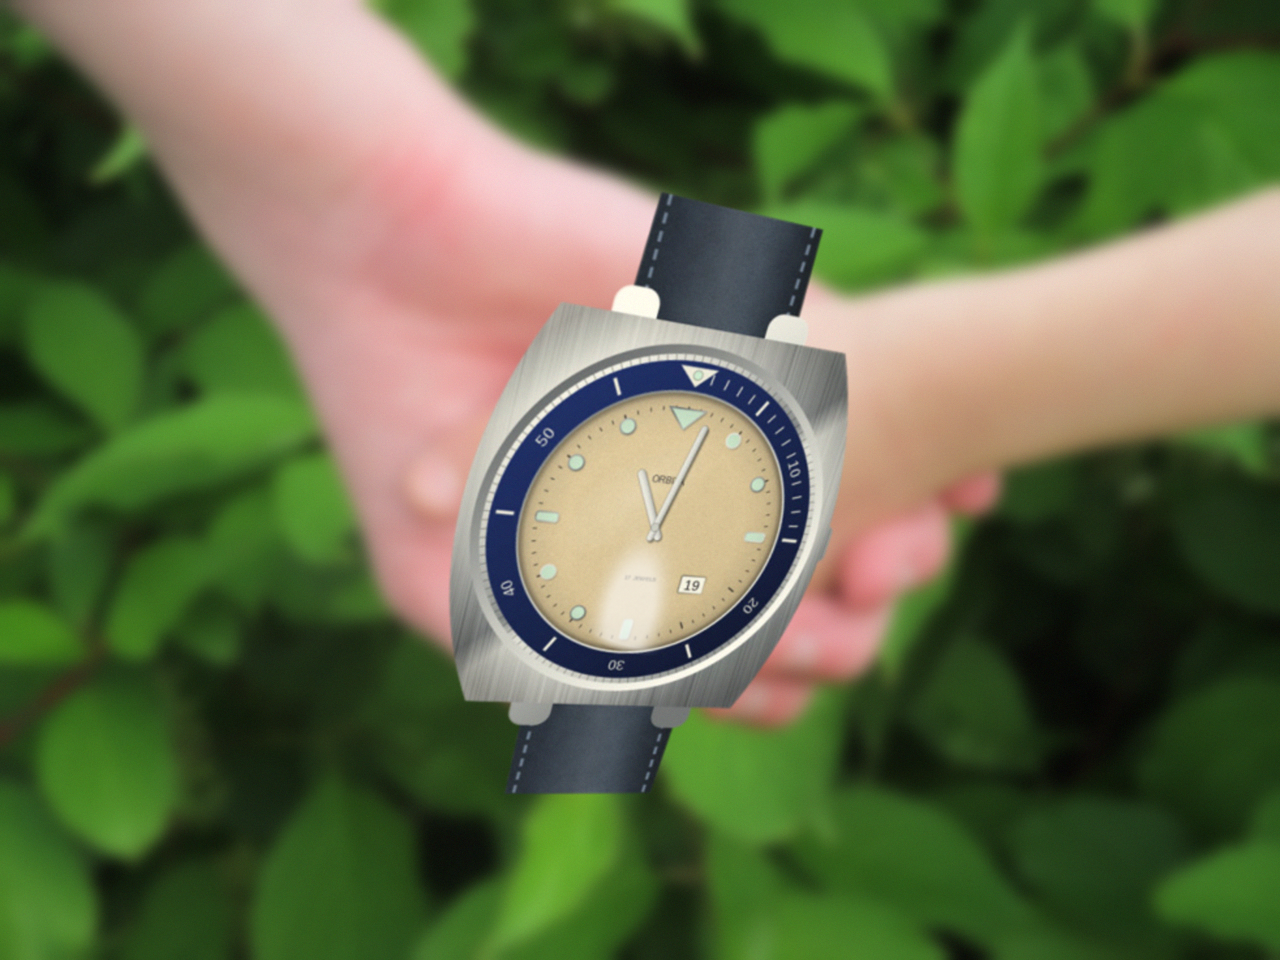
11:02
